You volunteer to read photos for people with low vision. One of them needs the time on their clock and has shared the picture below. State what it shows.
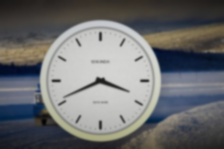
3:41
